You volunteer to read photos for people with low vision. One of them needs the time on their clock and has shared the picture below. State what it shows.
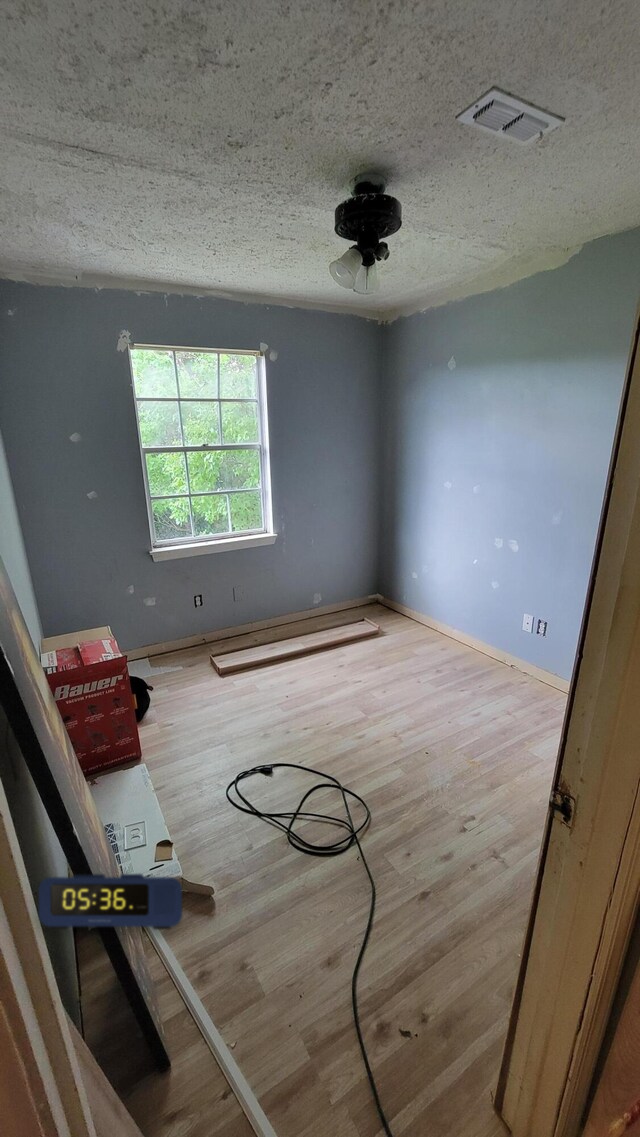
5:36
